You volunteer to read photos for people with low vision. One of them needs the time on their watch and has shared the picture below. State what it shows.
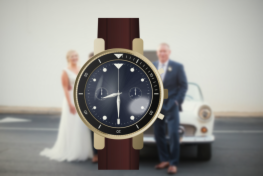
8:30
